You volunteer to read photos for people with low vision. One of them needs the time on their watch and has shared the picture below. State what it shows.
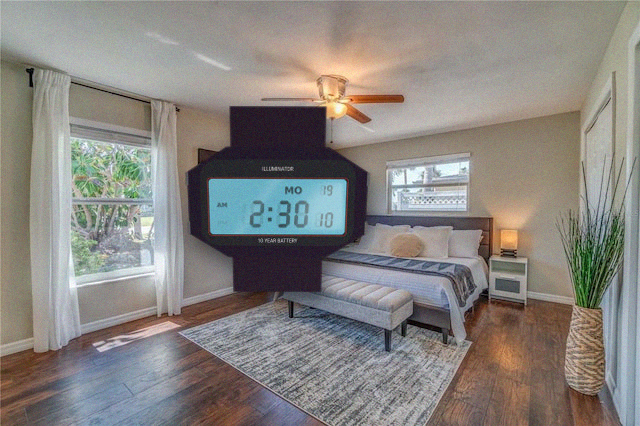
2:30:10
